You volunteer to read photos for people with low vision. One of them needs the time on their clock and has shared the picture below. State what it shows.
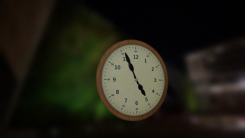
4:56
